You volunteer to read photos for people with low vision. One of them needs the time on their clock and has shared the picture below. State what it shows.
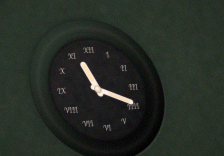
11:19
